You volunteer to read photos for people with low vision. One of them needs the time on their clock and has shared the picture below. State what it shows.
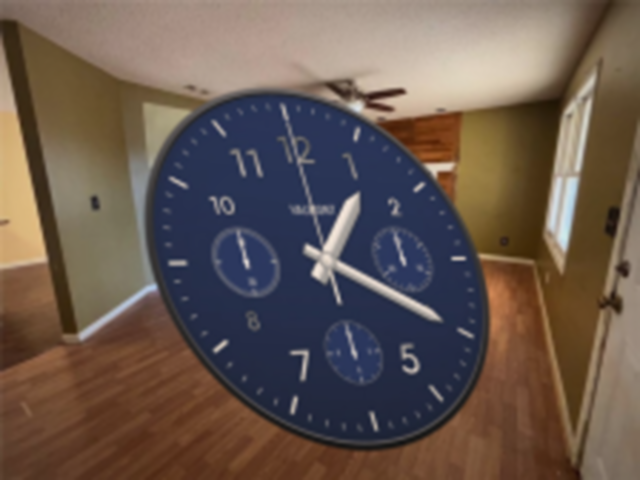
1:20
